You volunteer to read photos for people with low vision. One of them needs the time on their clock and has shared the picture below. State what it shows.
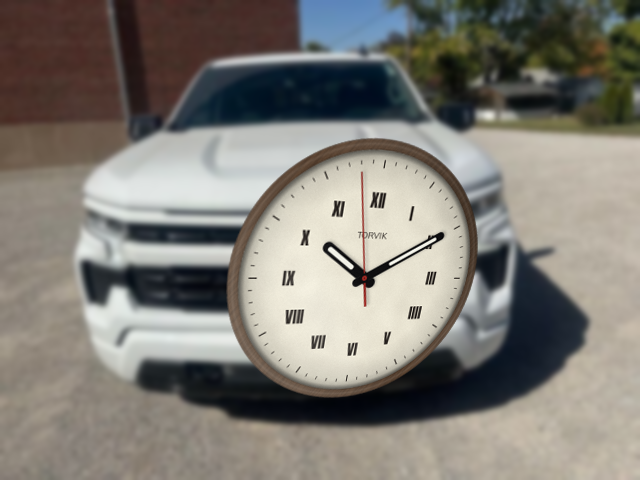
10:09:58
